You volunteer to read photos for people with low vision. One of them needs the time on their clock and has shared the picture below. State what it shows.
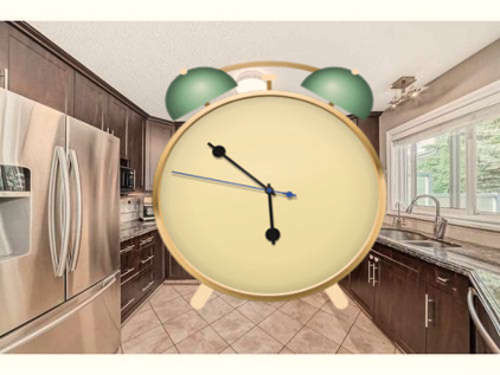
5:51:47
